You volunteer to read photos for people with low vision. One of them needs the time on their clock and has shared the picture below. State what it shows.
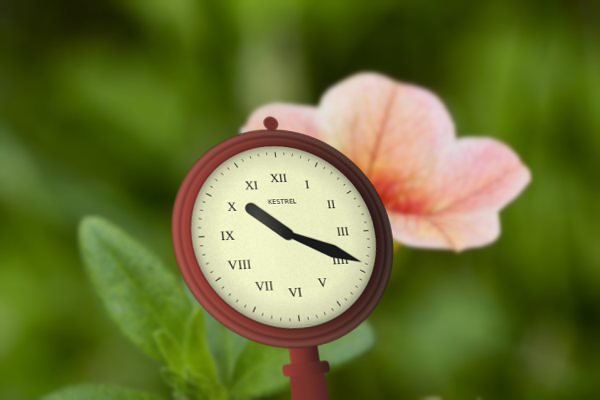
10:19
